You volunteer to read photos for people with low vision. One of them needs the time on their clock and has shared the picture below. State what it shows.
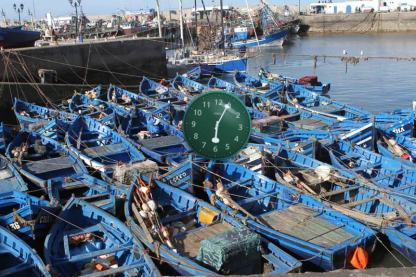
6:04
